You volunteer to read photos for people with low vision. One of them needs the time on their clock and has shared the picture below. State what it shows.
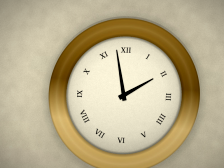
1:58
